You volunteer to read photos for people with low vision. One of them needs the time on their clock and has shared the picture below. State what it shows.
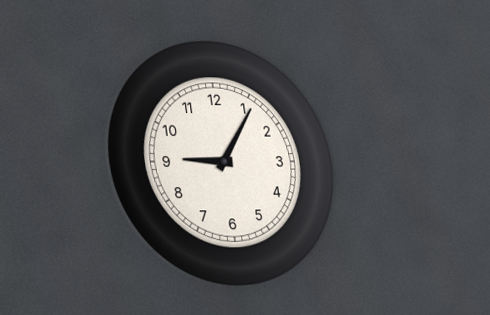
9:06
